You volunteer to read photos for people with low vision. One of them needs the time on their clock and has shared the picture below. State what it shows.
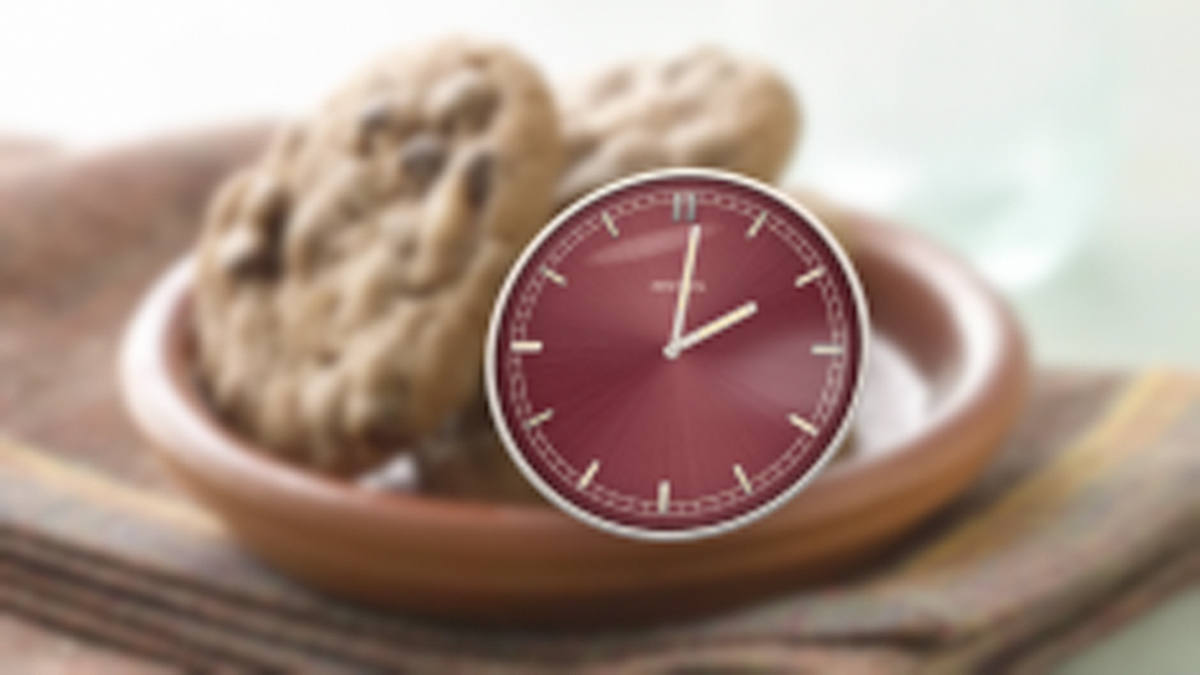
2:01
